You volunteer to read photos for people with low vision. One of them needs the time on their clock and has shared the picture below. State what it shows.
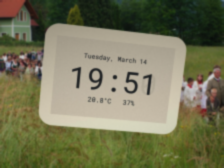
19:51
